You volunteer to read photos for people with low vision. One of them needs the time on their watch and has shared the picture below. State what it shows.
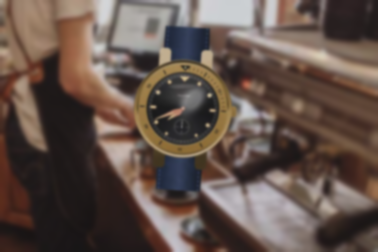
7:41
